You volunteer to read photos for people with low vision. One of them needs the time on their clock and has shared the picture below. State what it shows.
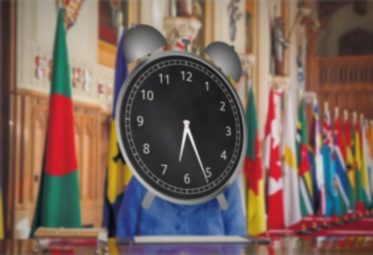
6:26
